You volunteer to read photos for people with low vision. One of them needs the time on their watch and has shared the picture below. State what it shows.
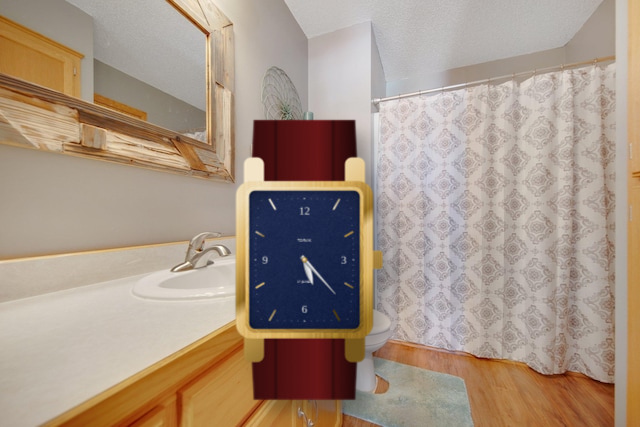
5:23
